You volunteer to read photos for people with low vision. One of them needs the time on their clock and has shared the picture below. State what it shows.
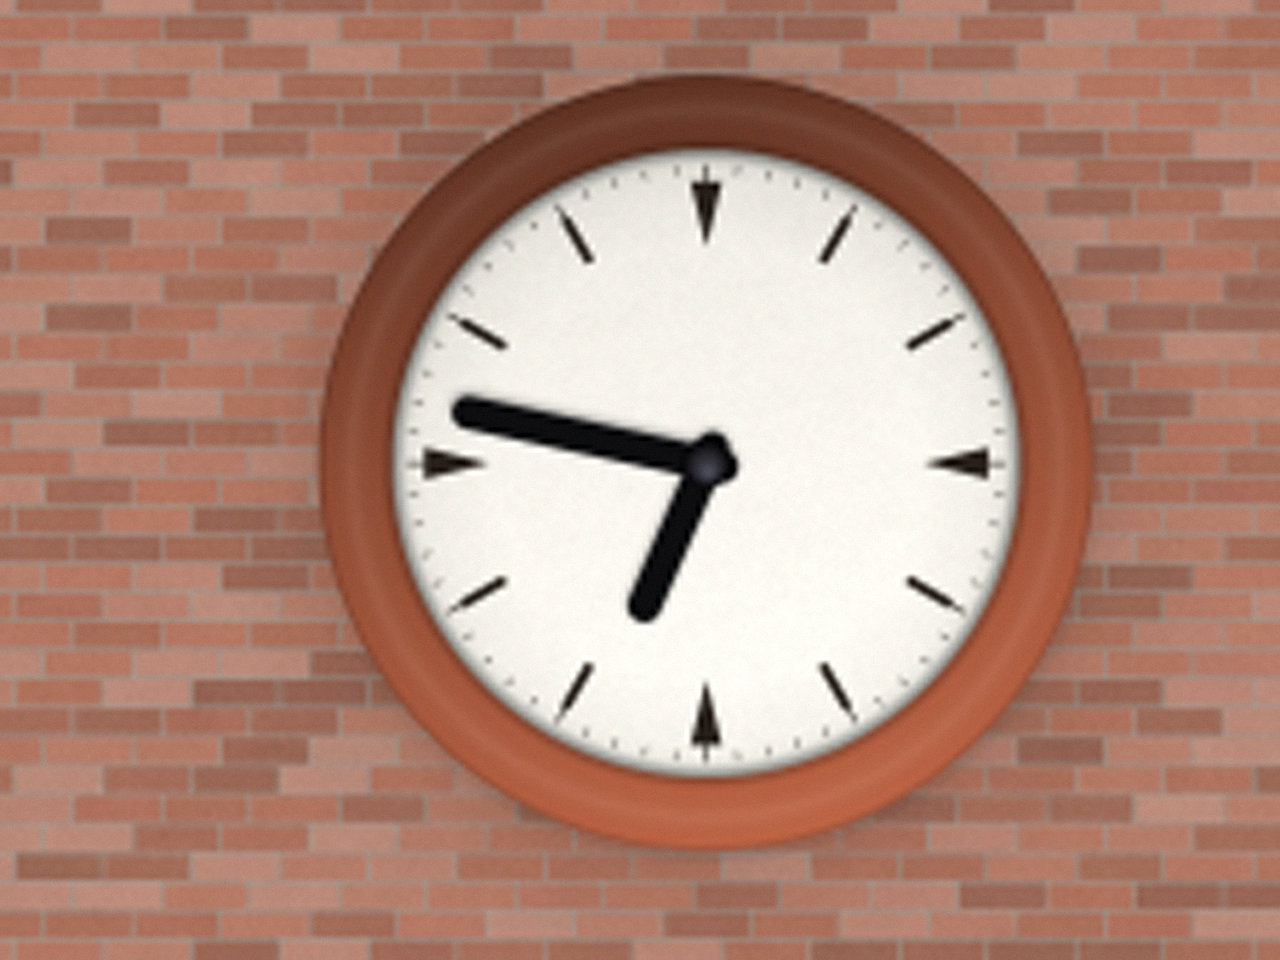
6:47
